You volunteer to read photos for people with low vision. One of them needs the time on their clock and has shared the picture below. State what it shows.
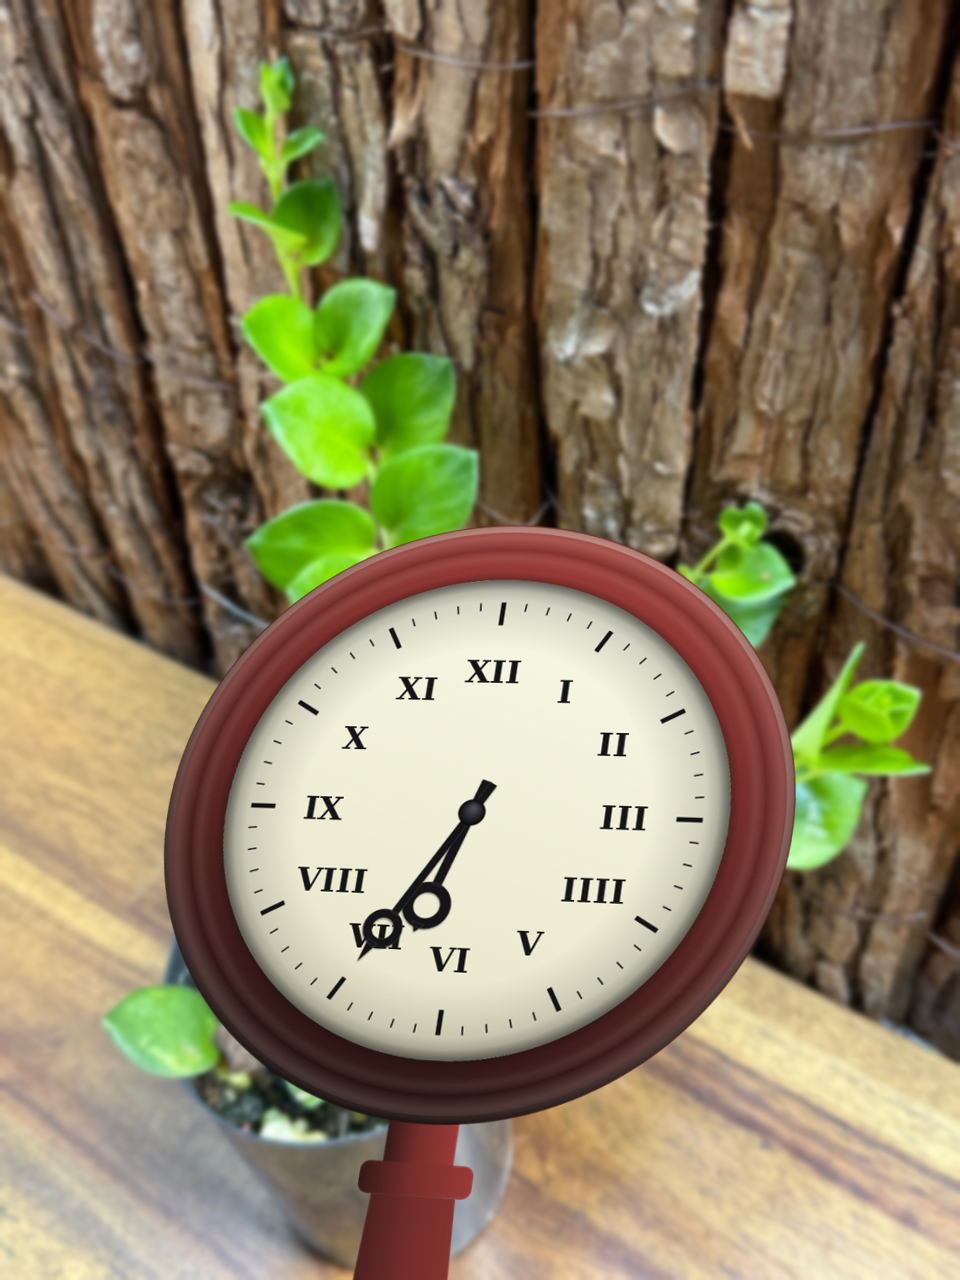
6:35
